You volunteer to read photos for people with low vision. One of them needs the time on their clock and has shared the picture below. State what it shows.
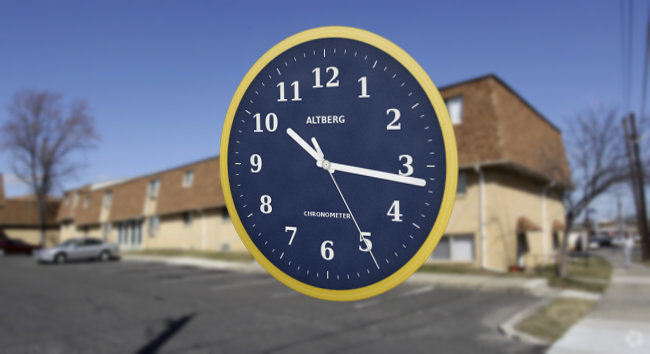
10:16:25
